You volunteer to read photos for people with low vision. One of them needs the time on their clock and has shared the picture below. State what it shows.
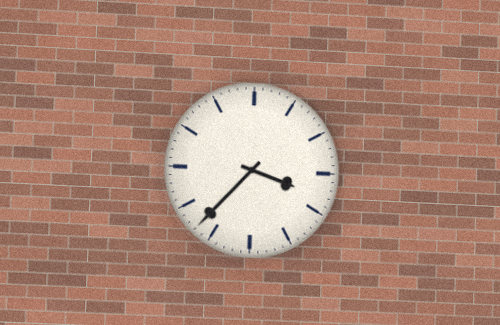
3:37
